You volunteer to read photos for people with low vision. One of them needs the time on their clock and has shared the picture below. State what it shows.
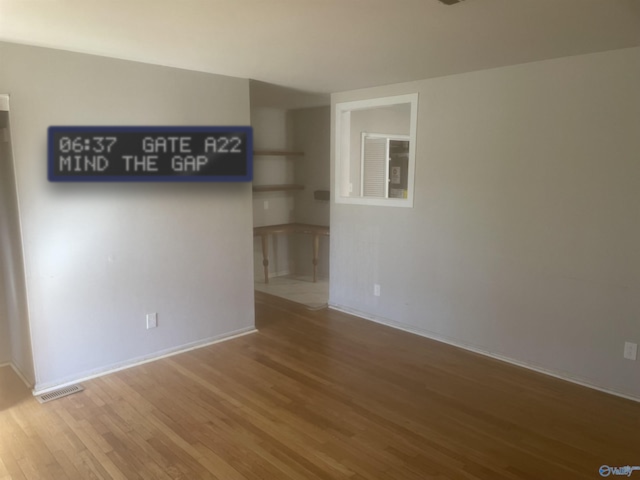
6:37
